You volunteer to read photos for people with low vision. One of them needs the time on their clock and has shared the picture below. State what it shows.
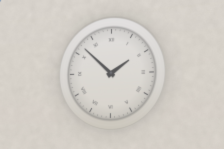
1:52
